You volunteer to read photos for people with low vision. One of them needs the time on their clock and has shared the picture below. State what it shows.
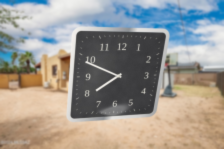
7:49
